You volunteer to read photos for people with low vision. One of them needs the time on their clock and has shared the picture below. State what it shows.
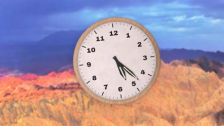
5:23
